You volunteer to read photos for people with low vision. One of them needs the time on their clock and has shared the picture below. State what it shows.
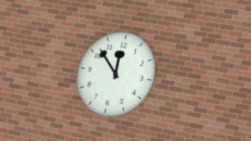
11:52
